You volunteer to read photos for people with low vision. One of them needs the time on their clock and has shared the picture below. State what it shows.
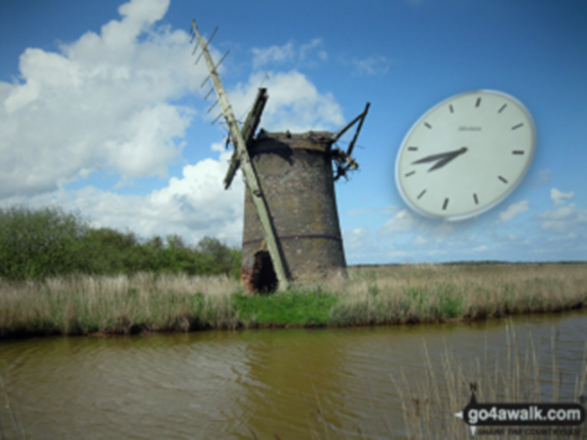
7:42
